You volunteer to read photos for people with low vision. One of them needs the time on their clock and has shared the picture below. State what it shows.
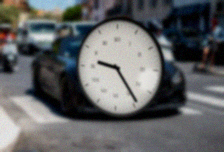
9:24
